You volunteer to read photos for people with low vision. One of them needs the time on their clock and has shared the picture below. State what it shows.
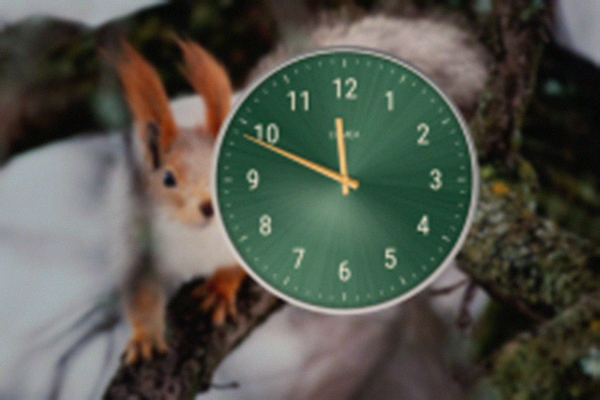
11:49
